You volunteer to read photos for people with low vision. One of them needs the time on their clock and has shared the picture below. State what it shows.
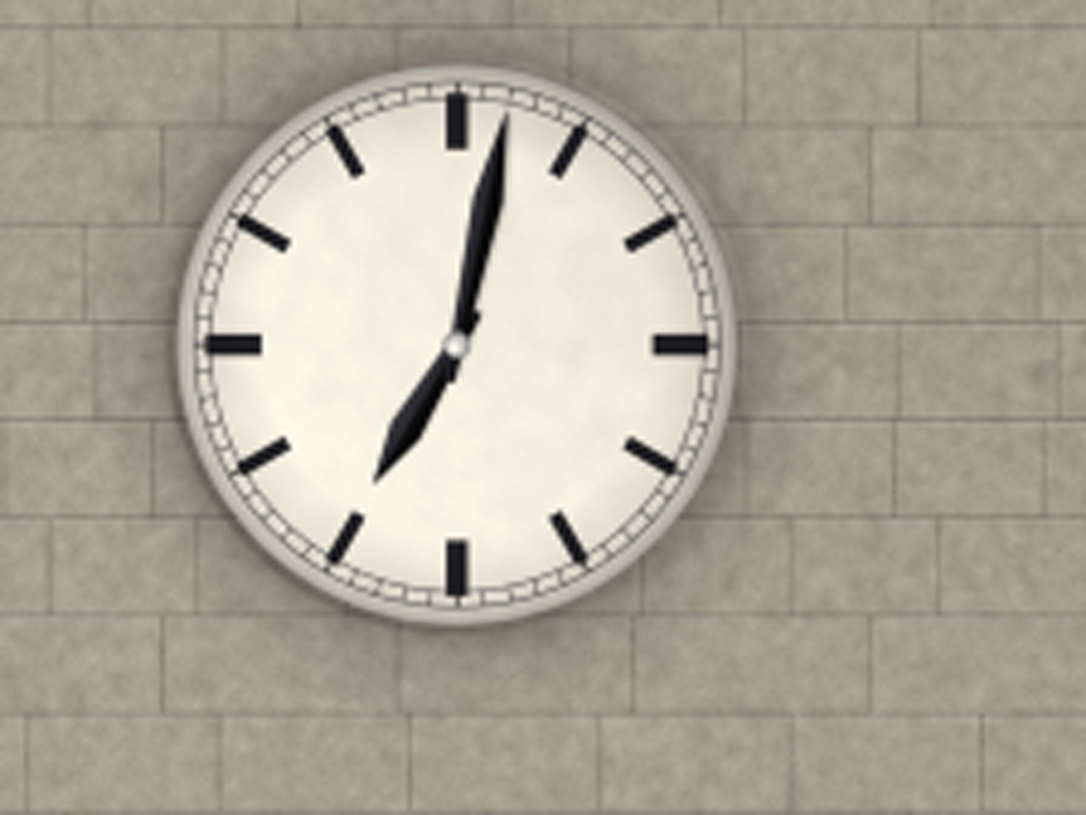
7:02
